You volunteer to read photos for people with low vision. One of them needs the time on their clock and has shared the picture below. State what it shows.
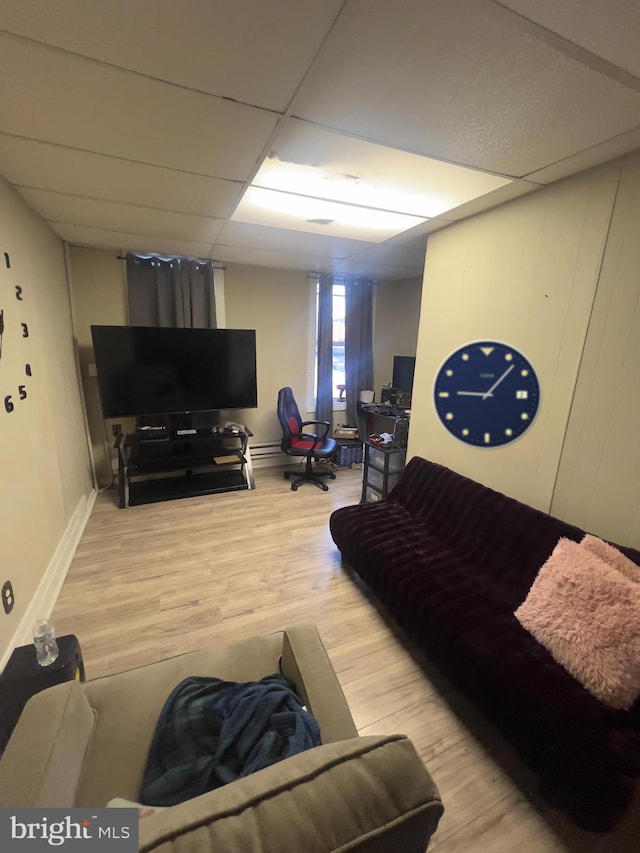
9:07
